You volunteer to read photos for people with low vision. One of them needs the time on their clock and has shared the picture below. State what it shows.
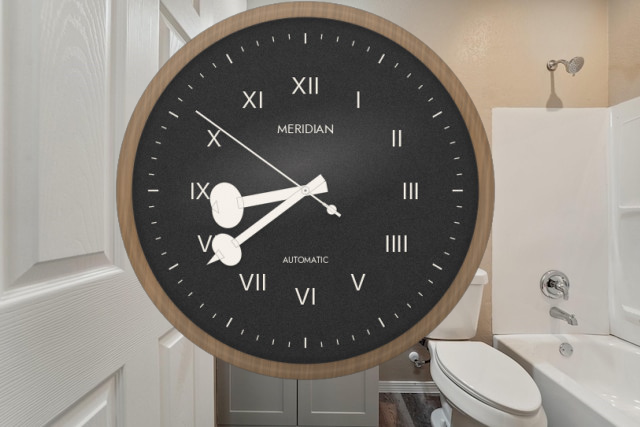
8:38:51
